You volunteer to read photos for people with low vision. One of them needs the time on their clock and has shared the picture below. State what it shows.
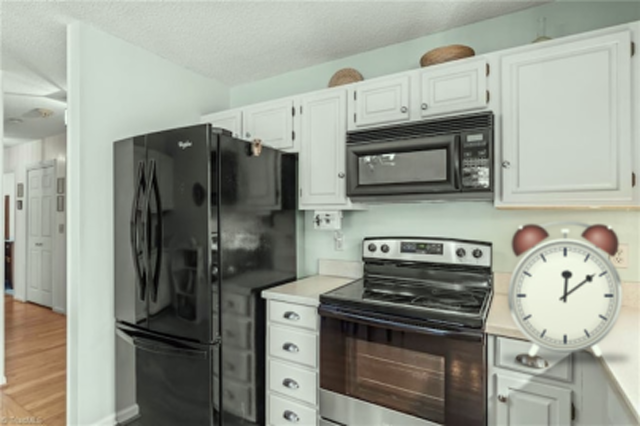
12:09
